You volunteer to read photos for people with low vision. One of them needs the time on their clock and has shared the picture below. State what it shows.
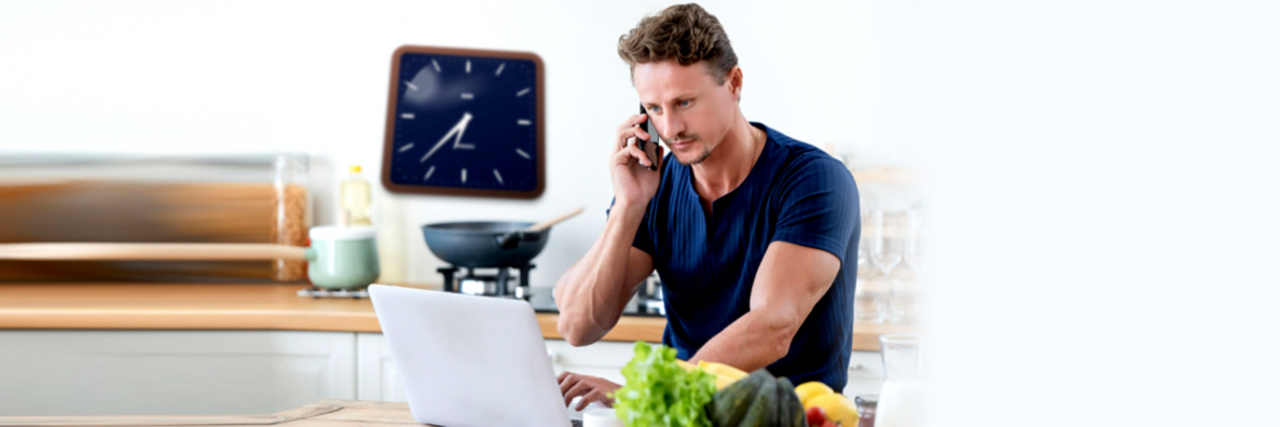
6:37
